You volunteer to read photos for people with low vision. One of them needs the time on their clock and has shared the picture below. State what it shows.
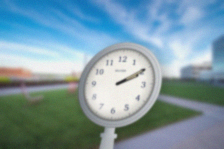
2:10
